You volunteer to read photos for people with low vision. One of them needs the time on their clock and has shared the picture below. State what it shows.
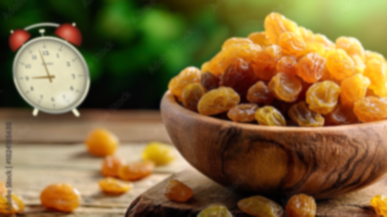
8:58
